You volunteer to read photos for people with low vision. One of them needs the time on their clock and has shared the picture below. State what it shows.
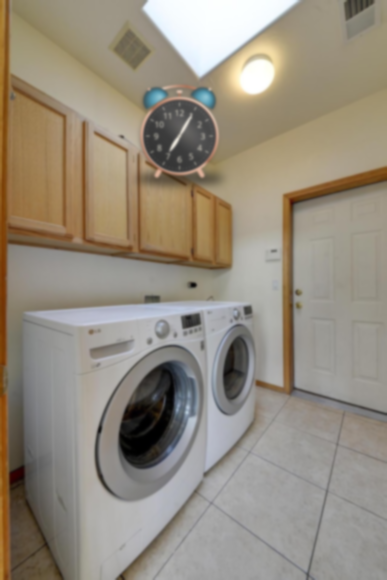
7:05
